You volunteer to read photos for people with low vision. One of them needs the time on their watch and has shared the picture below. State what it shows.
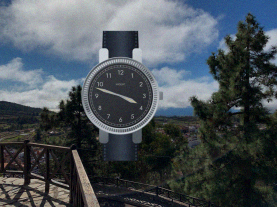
3:48
